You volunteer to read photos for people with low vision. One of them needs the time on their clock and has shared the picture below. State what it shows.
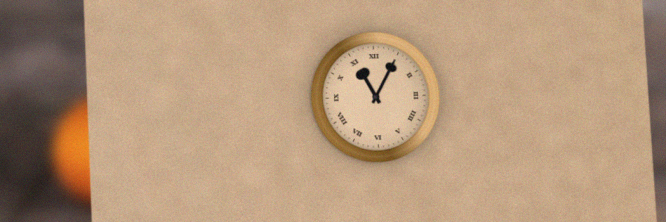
11:05
